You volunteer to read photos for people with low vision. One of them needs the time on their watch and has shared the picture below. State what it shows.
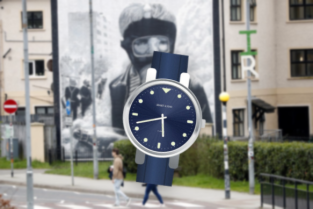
5:42
